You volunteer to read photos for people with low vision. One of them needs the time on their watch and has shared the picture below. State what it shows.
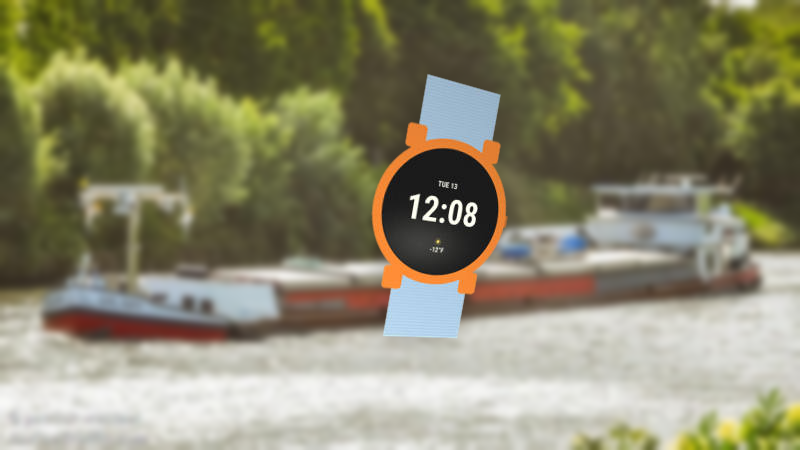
12:08
